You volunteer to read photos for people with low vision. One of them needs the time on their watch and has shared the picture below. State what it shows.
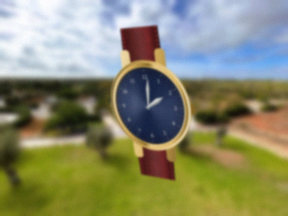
2:01
